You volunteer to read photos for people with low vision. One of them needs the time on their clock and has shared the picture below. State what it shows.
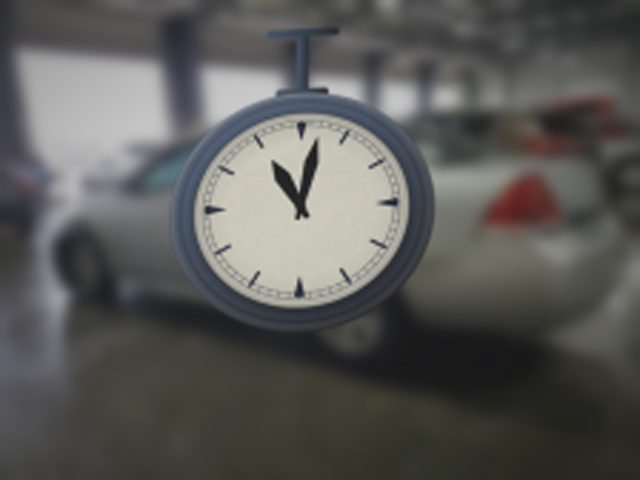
11:02
